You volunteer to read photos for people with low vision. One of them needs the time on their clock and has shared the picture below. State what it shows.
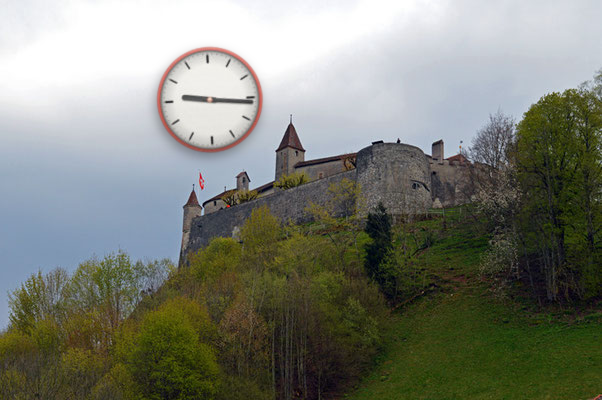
9:16
